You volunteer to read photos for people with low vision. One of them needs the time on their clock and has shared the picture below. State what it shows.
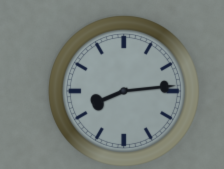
8:14
